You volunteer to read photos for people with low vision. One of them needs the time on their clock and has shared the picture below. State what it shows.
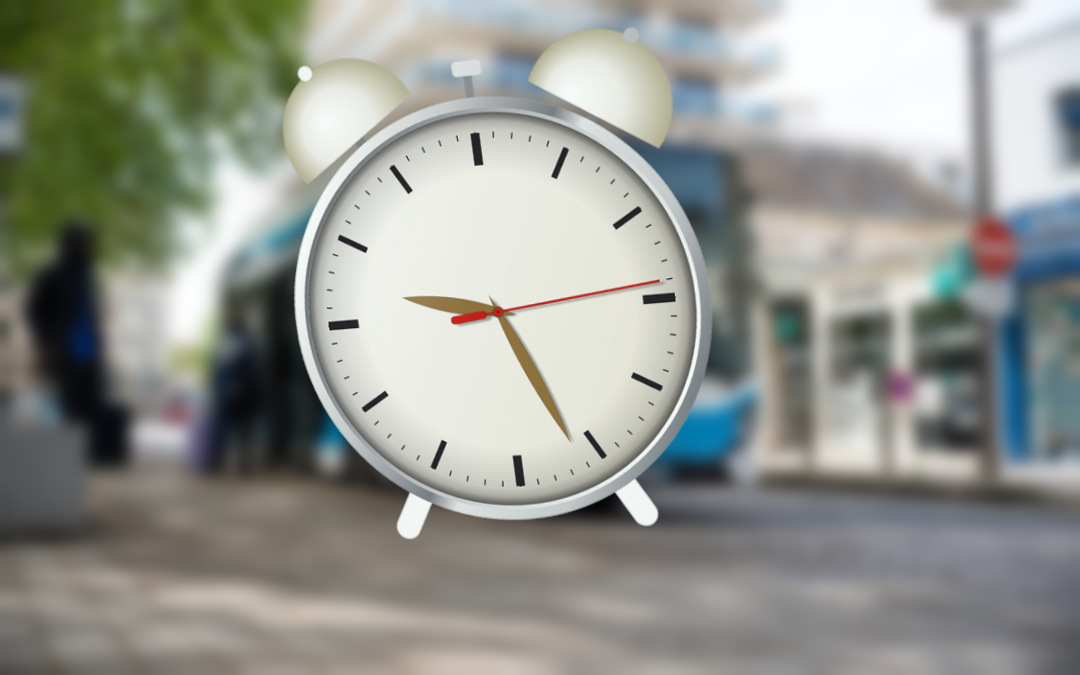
9:26:14
